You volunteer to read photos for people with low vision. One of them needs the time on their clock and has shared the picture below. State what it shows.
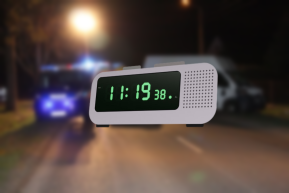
11:19:38
